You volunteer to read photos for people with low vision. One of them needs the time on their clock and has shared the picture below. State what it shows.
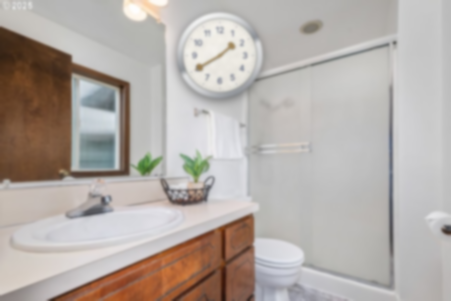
1:40
